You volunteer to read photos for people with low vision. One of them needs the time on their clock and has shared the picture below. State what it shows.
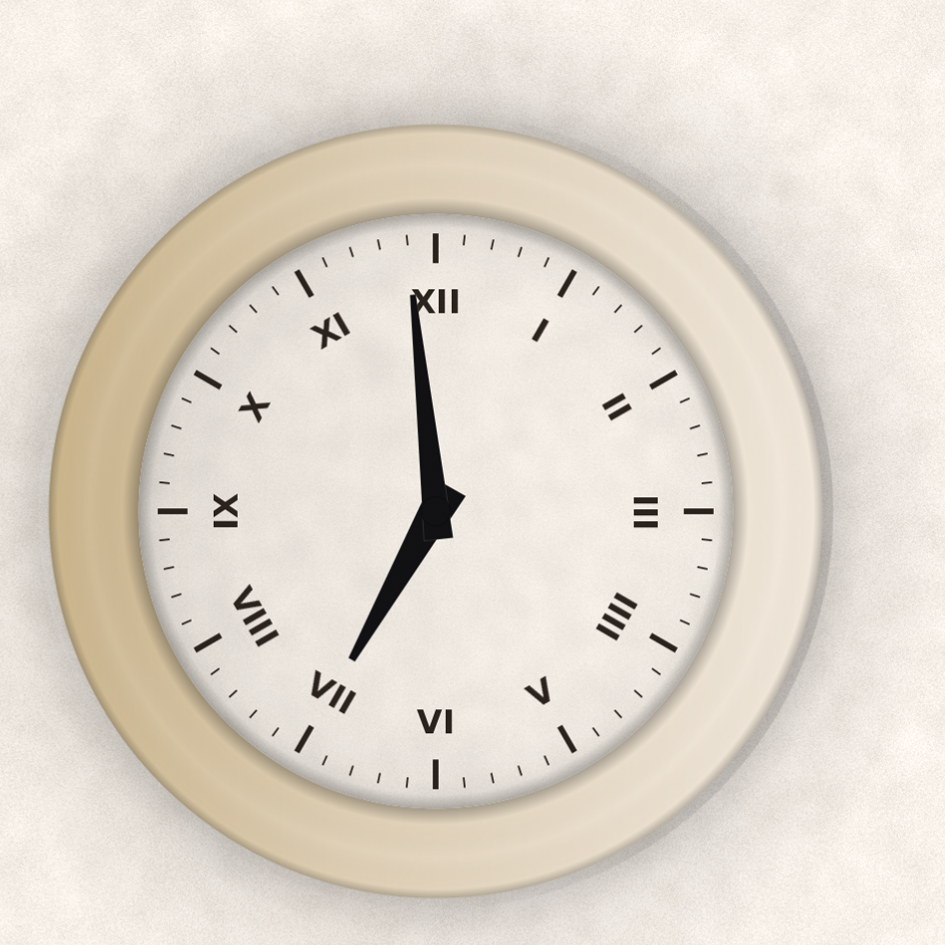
6:59
